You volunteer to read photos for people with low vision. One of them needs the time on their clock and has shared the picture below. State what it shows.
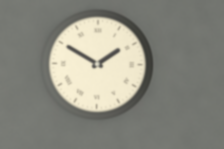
1:50
